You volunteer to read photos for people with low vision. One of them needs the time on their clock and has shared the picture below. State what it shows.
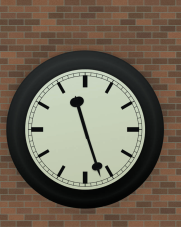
11:27
